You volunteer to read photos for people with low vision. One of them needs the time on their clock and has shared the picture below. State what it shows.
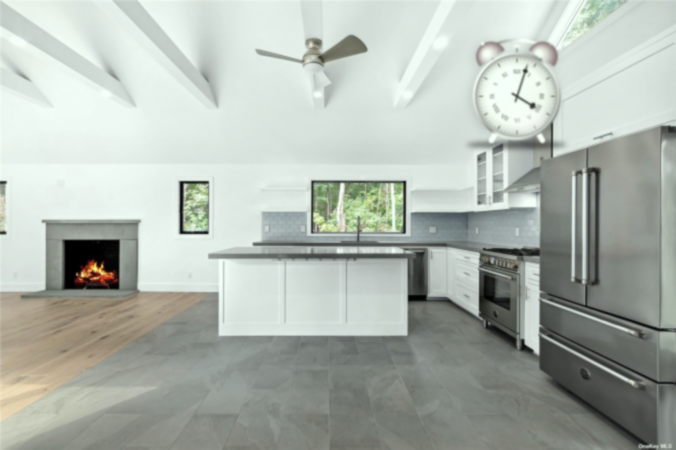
4:03
